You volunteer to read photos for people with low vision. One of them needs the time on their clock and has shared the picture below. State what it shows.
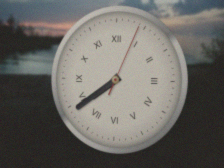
7:39:04
